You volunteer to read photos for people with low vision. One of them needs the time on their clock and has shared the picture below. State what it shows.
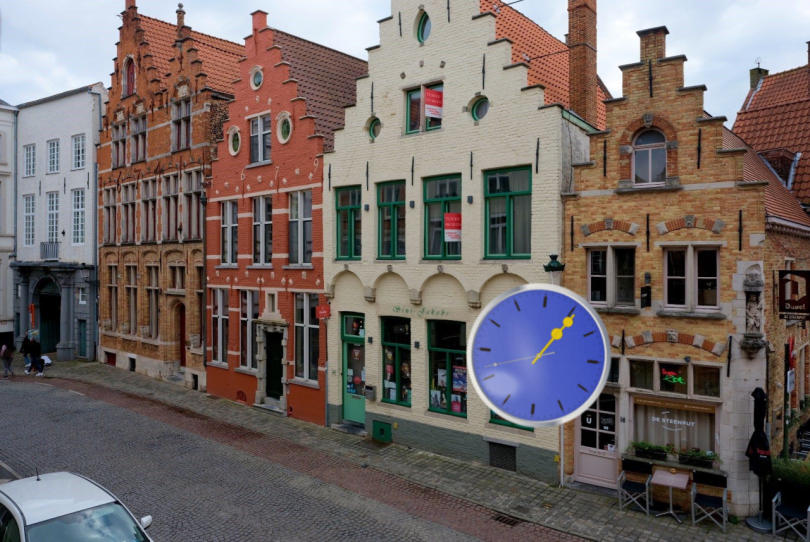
1:05:42
